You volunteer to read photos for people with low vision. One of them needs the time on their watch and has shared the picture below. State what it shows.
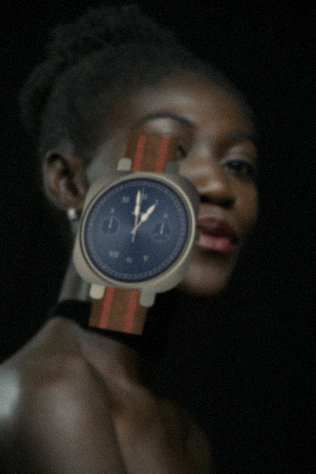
12:59
